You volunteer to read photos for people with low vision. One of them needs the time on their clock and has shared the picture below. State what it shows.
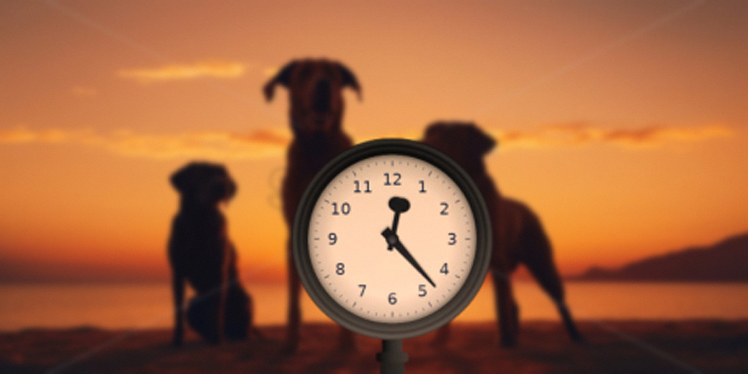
12:23
